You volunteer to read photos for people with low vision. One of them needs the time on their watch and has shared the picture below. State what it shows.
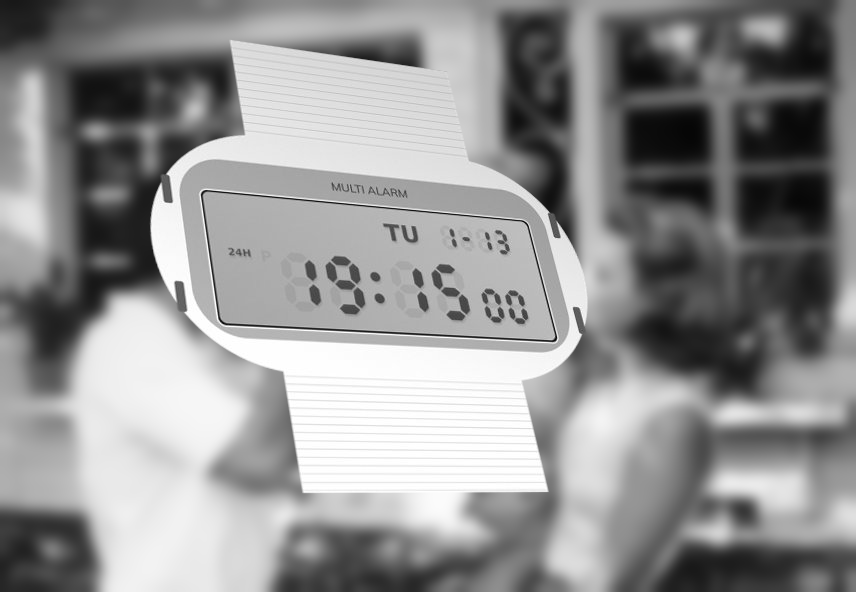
19:15:00
